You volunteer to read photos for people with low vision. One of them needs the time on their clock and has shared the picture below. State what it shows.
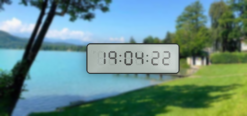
19:04:22
